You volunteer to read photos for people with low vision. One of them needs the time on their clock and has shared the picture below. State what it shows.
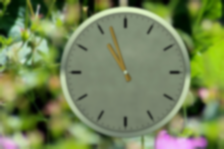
10:57
